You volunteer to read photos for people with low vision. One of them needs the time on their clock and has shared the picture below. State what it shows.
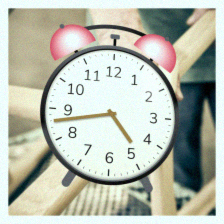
4:43
